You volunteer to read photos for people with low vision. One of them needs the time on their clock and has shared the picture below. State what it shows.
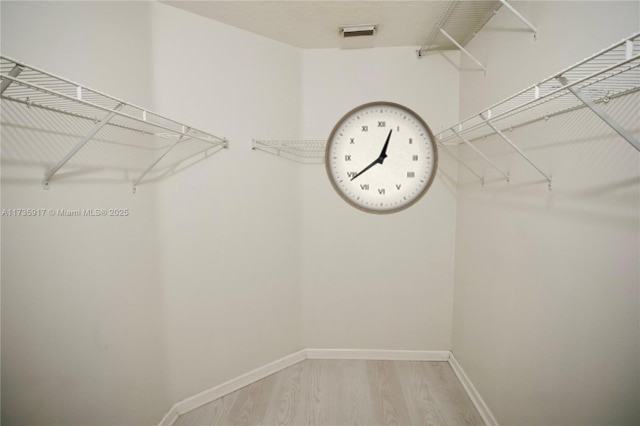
12:39
